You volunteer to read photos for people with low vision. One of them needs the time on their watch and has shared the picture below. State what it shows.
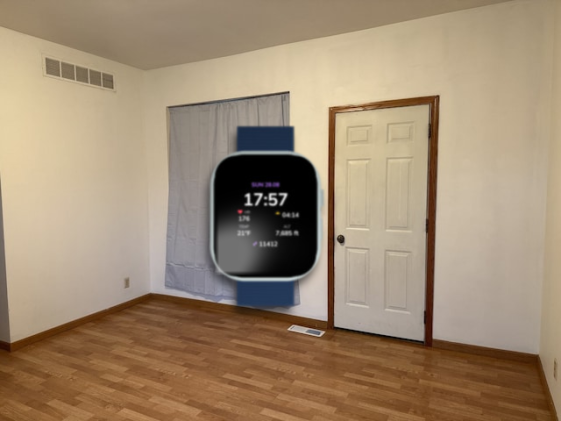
17:57
